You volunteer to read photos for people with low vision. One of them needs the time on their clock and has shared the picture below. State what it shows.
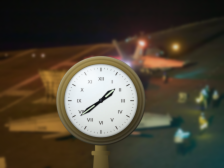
1:39
